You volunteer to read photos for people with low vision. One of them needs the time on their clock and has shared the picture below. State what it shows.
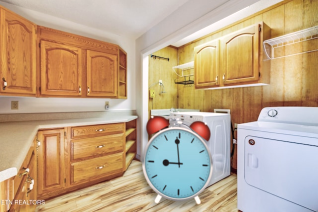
8:59
